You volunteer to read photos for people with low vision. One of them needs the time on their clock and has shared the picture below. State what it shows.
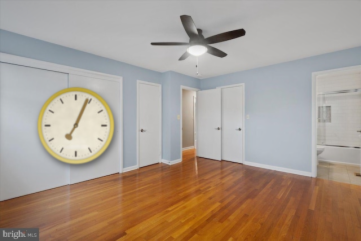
7:04
